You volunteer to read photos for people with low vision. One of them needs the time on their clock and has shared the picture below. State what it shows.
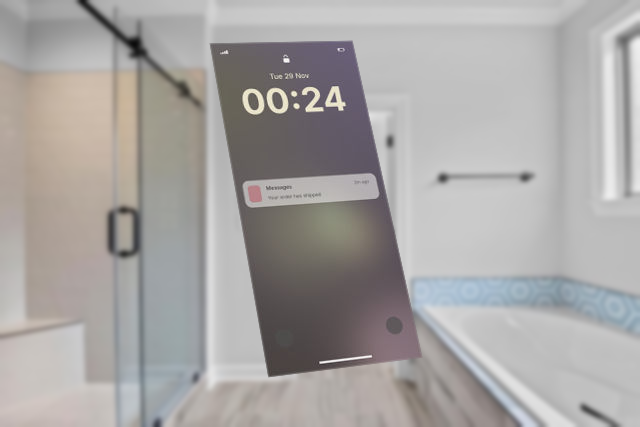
0:24
